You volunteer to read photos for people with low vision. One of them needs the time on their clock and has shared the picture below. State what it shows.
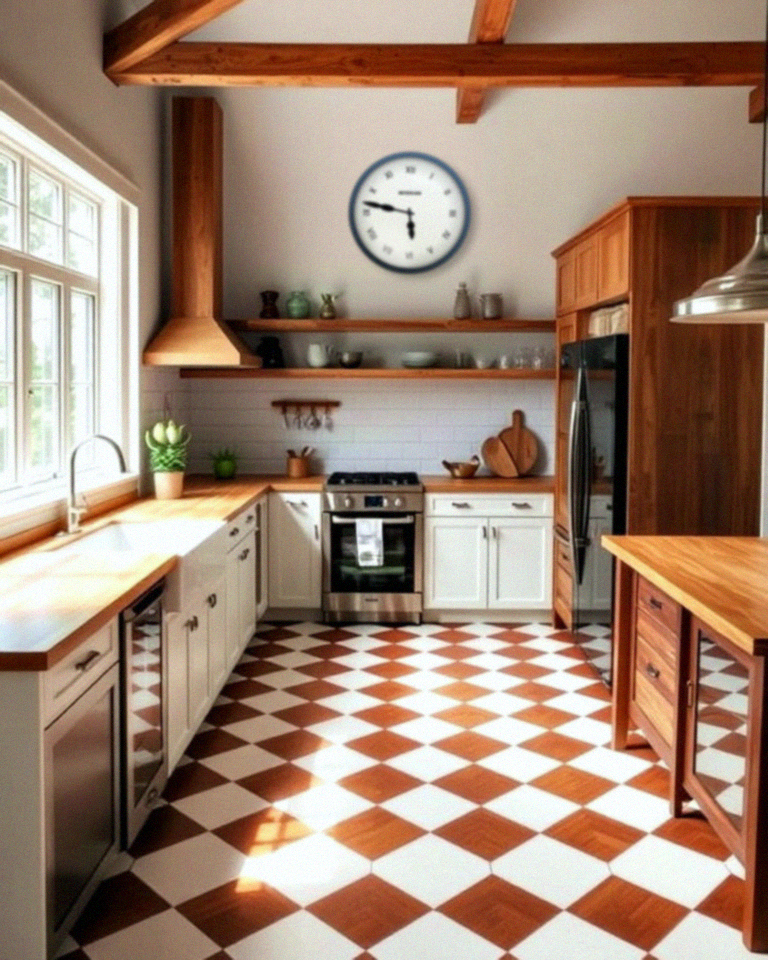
5:47
